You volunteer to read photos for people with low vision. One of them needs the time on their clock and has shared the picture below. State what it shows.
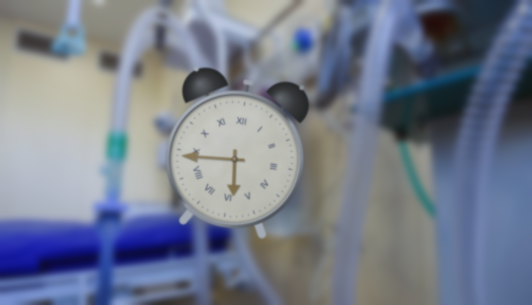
5:44
